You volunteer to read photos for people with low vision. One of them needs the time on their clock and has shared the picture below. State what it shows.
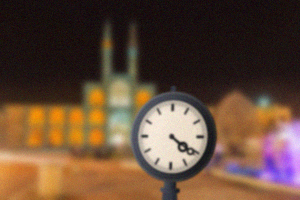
4:21
